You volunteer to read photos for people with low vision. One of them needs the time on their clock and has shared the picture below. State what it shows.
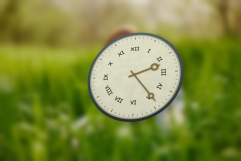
2:24
